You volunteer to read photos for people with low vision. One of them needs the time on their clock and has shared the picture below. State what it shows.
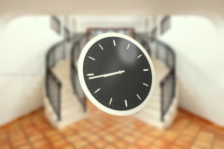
8:44
